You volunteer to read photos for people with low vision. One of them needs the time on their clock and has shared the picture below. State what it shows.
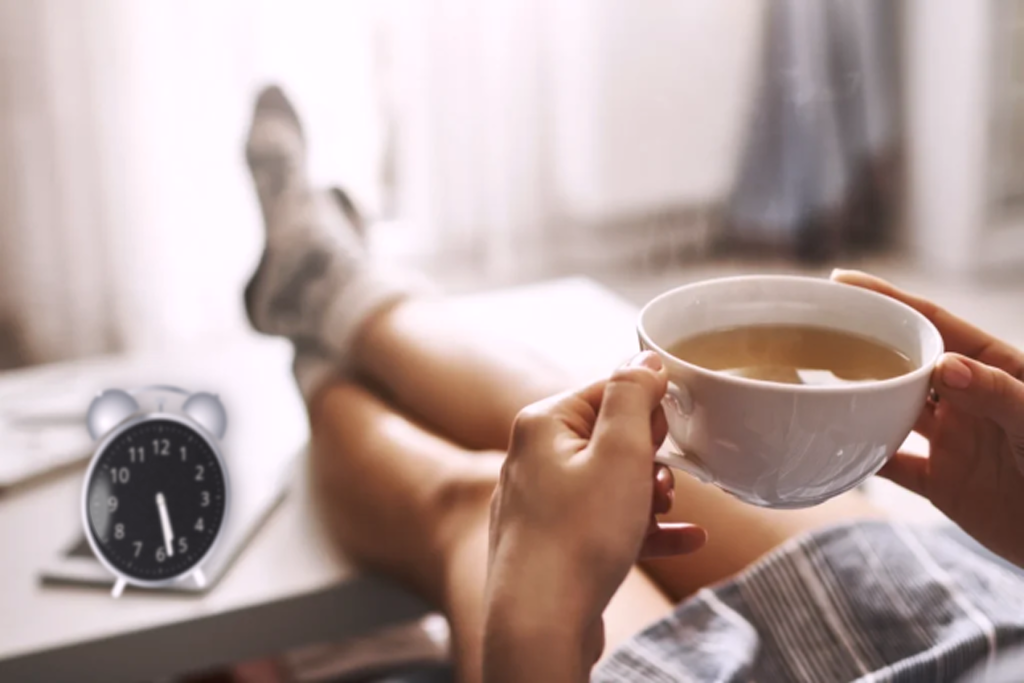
5:28
